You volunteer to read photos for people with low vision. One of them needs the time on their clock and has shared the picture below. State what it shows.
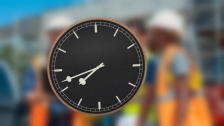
7:42
